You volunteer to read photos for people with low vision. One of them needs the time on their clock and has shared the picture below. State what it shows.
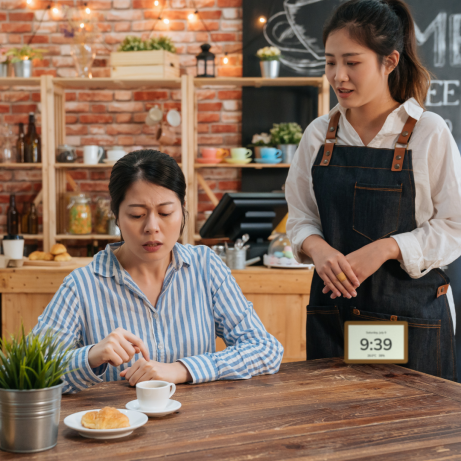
9:39
